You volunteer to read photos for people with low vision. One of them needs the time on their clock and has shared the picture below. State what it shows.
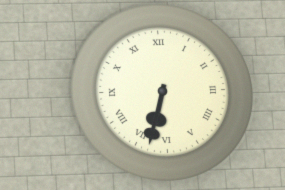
6:33
